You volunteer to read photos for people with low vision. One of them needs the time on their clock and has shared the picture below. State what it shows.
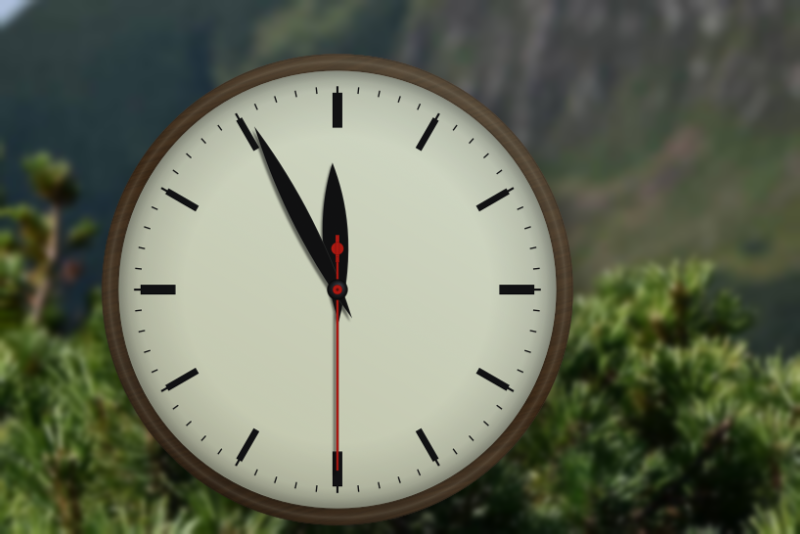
11:55:30
